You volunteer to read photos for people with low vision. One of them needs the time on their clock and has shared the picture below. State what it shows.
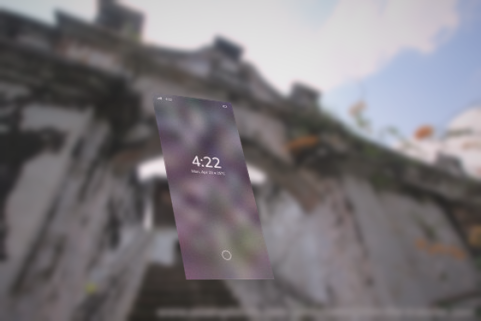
4:22
